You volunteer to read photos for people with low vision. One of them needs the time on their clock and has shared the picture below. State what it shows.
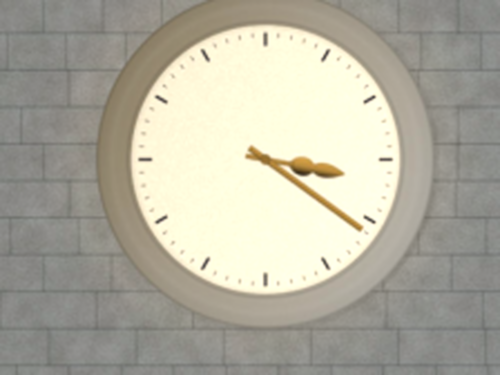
3:21
